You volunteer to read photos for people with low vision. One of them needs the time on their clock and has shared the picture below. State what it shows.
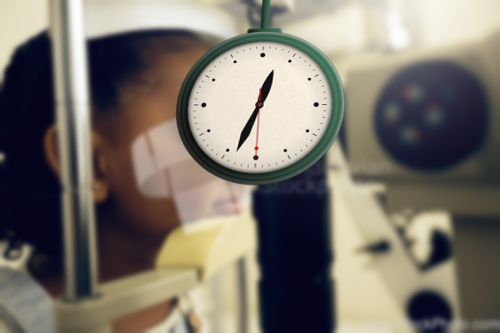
12:33:30
